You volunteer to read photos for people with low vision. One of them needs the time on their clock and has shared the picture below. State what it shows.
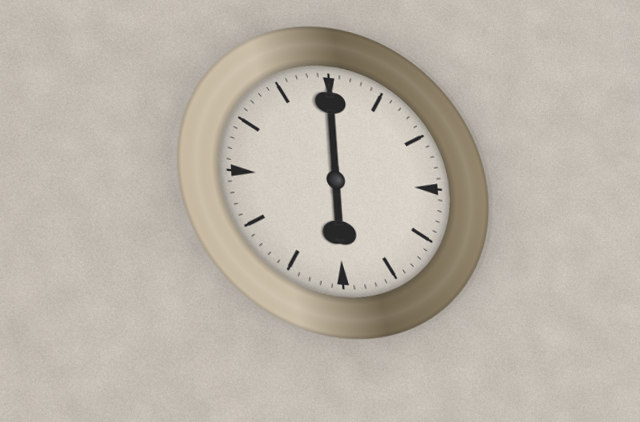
6:00
